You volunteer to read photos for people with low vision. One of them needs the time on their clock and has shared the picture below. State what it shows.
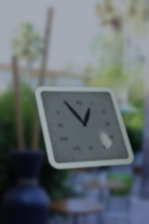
12:55
